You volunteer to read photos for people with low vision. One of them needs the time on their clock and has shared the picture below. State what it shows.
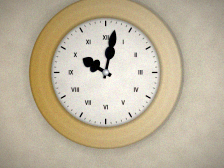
10:02
